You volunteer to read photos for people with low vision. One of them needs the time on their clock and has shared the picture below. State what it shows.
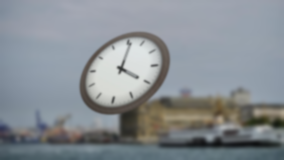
4:01
